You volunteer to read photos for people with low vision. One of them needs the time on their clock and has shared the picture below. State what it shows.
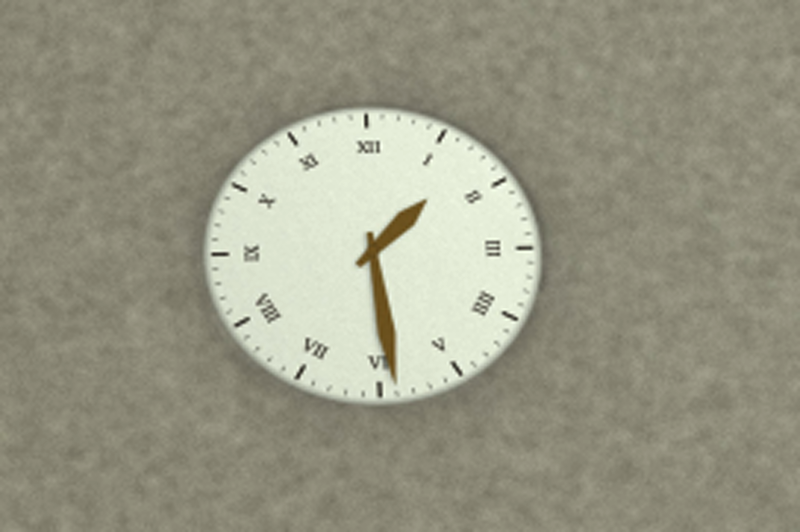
1:29
